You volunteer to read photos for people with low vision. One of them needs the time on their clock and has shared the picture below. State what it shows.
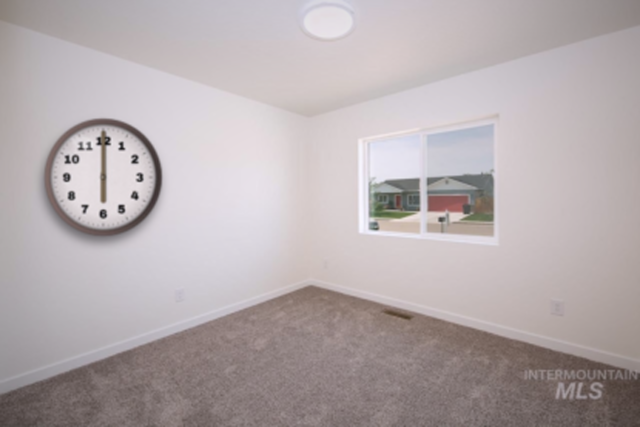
6:00
